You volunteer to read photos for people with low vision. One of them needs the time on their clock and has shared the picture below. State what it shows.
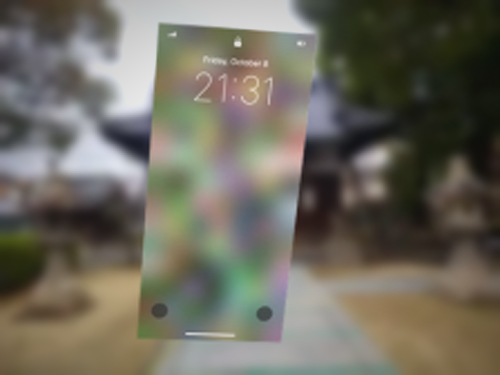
21:31
